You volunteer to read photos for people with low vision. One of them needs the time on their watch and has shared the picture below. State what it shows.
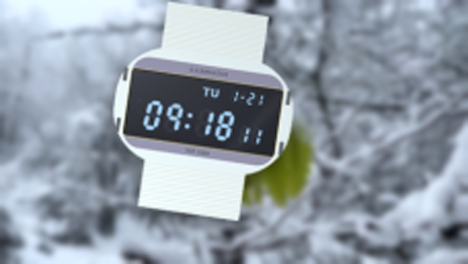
9:18:11
